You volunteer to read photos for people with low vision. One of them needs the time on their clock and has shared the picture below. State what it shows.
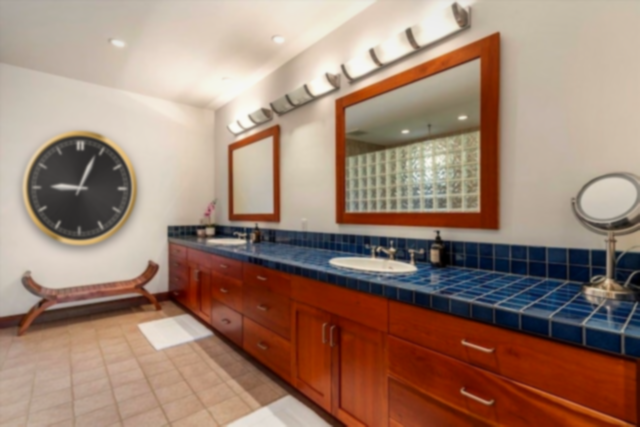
9:04
